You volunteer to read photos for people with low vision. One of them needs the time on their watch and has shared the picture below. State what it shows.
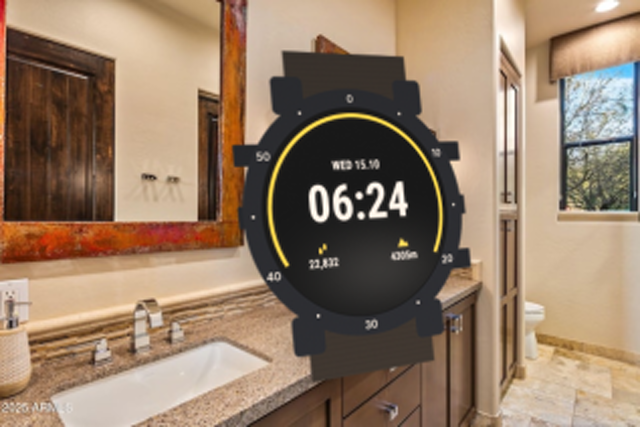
6:24
